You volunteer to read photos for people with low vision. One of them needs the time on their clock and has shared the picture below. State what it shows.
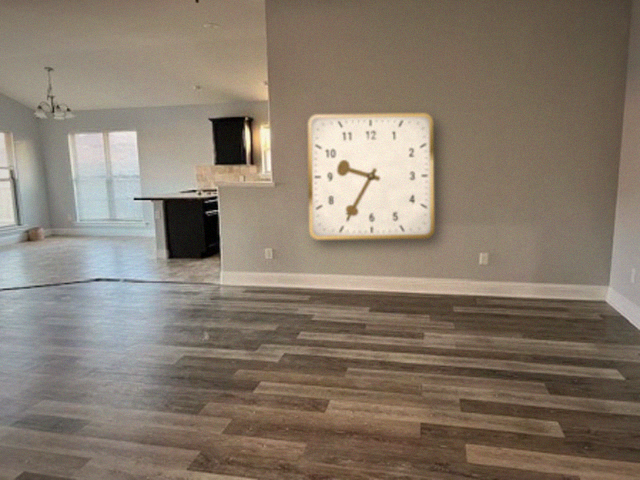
9:35
